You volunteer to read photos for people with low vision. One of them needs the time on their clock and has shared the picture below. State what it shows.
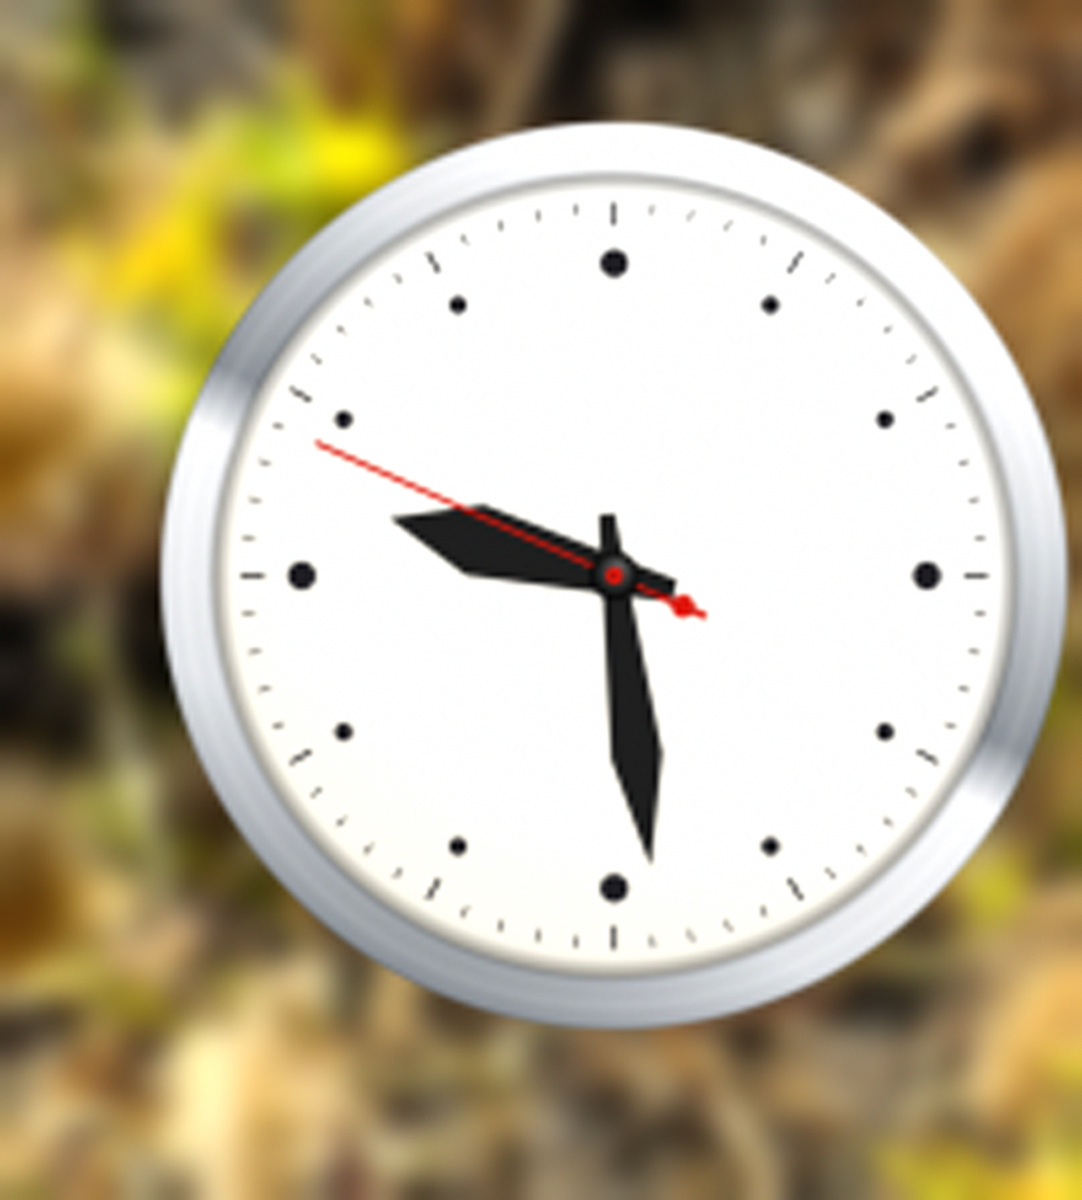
9:28:49
